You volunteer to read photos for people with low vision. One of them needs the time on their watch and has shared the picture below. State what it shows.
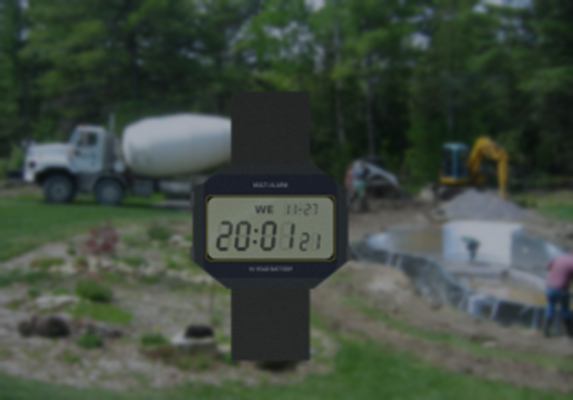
20:01:21
